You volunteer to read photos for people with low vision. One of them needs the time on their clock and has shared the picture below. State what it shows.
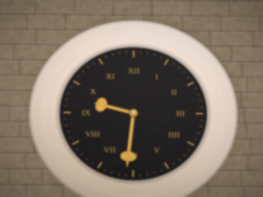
9:31
